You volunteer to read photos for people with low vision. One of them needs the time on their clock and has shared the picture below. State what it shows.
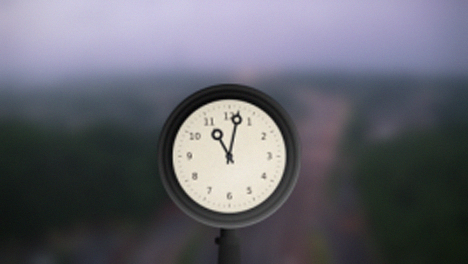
11:02
